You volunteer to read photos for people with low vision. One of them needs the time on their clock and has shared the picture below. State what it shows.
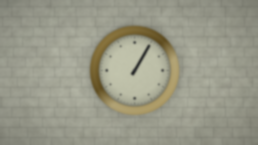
1:05
